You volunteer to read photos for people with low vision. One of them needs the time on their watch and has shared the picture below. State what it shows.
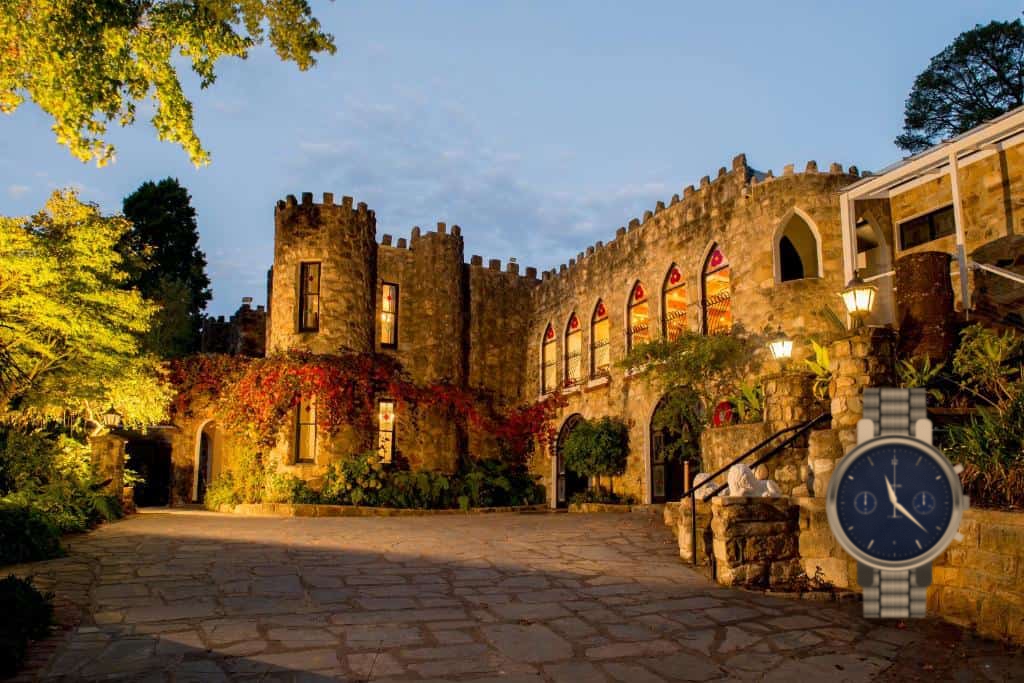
11:22
